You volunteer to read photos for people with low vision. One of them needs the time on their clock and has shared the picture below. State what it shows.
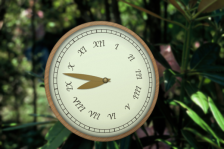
8:48
